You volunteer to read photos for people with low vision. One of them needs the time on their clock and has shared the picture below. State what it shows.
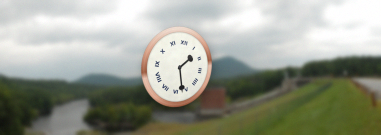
1:27
